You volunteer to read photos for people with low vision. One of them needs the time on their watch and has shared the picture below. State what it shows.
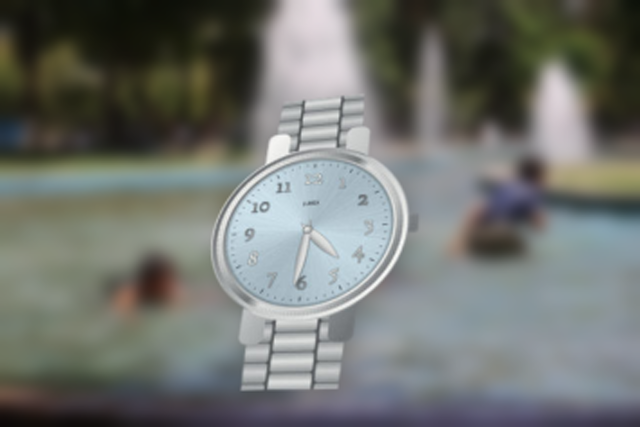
4:31
